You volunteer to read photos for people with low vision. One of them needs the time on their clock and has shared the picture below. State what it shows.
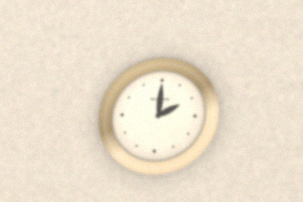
2:00
